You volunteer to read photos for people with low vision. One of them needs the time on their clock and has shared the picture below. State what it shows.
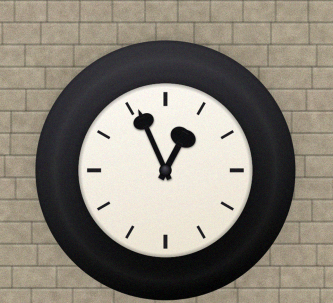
12:56
